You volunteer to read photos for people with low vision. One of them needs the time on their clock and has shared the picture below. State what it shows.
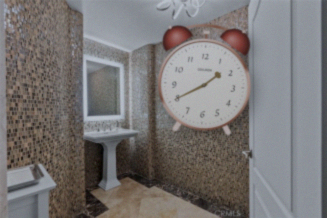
1:40
